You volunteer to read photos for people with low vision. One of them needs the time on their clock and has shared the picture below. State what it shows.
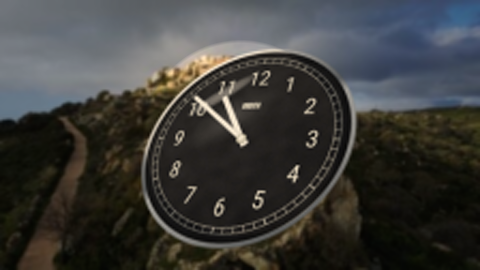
10:51
